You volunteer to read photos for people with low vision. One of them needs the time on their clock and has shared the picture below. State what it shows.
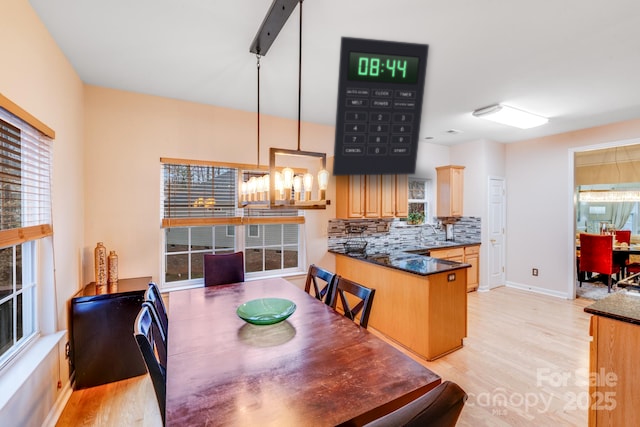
8:44
